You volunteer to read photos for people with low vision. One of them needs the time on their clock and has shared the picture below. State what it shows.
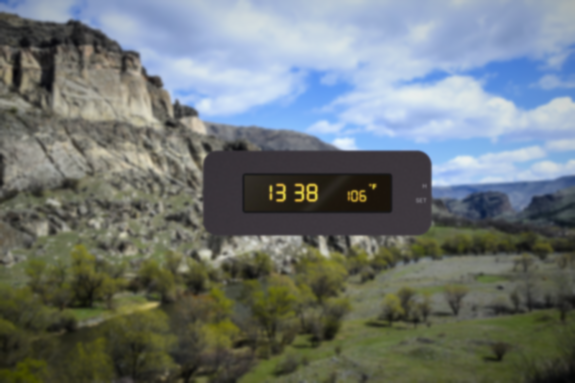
13:38
